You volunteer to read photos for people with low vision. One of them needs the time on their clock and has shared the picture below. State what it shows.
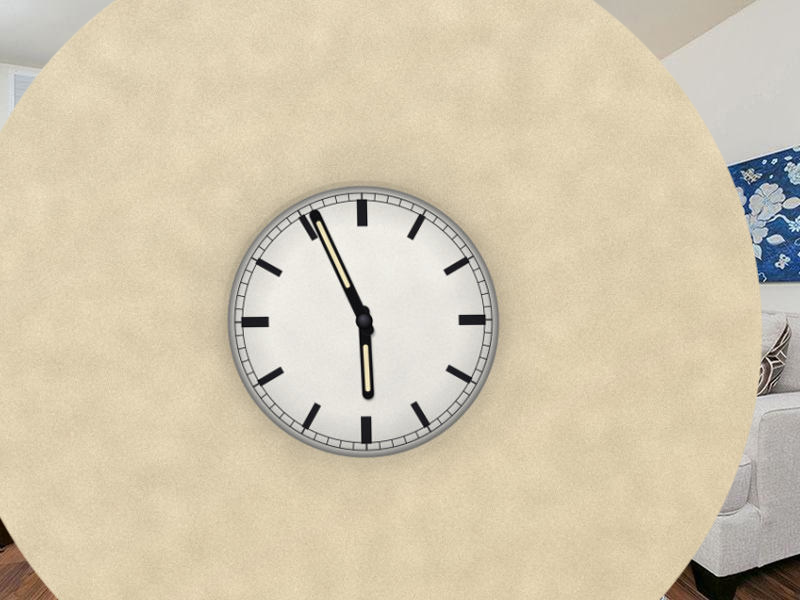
5:56
